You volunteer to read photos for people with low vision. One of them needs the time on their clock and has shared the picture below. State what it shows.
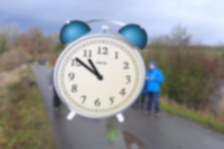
10:51
